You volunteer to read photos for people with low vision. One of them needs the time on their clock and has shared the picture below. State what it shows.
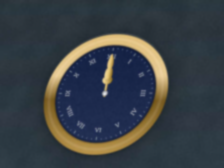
12:00
